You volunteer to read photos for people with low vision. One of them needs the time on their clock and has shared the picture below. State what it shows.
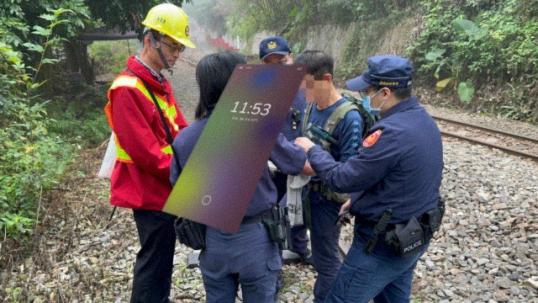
11:53
